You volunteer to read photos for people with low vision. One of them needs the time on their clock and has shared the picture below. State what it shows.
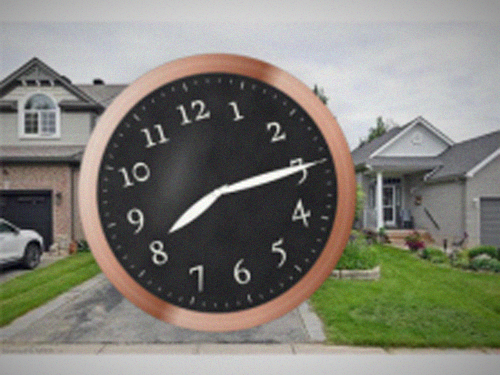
8:15
